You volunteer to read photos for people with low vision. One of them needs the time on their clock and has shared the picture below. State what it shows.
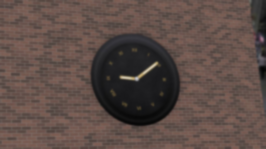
9:09
